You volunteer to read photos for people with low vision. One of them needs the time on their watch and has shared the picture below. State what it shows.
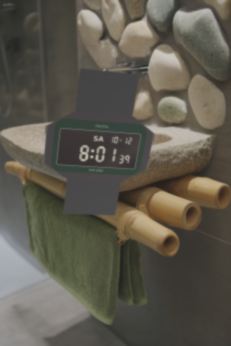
8:01
